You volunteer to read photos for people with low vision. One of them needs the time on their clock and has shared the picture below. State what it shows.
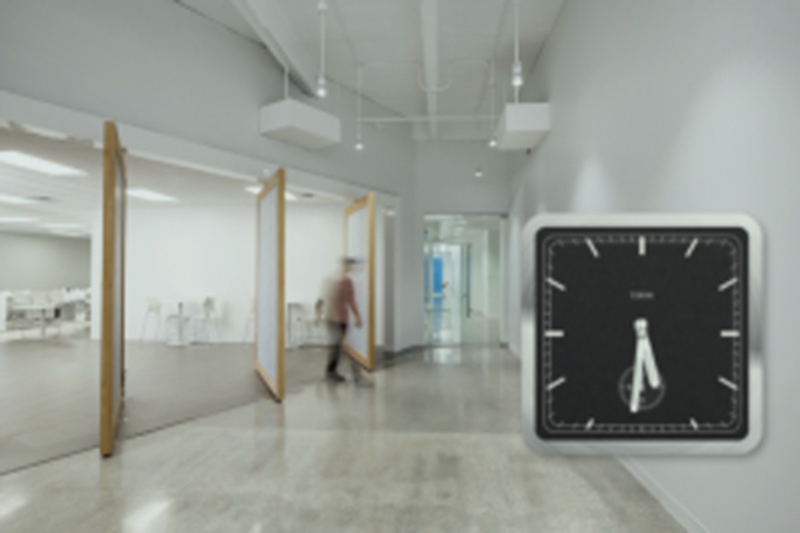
5:31
